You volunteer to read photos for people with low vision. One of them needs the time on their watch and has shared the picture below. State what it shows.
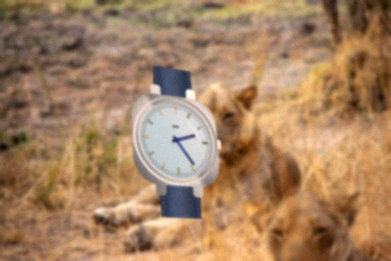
2:24
